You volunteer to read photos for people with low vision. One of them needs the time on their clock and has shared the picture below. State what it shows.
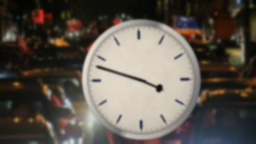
3:48
